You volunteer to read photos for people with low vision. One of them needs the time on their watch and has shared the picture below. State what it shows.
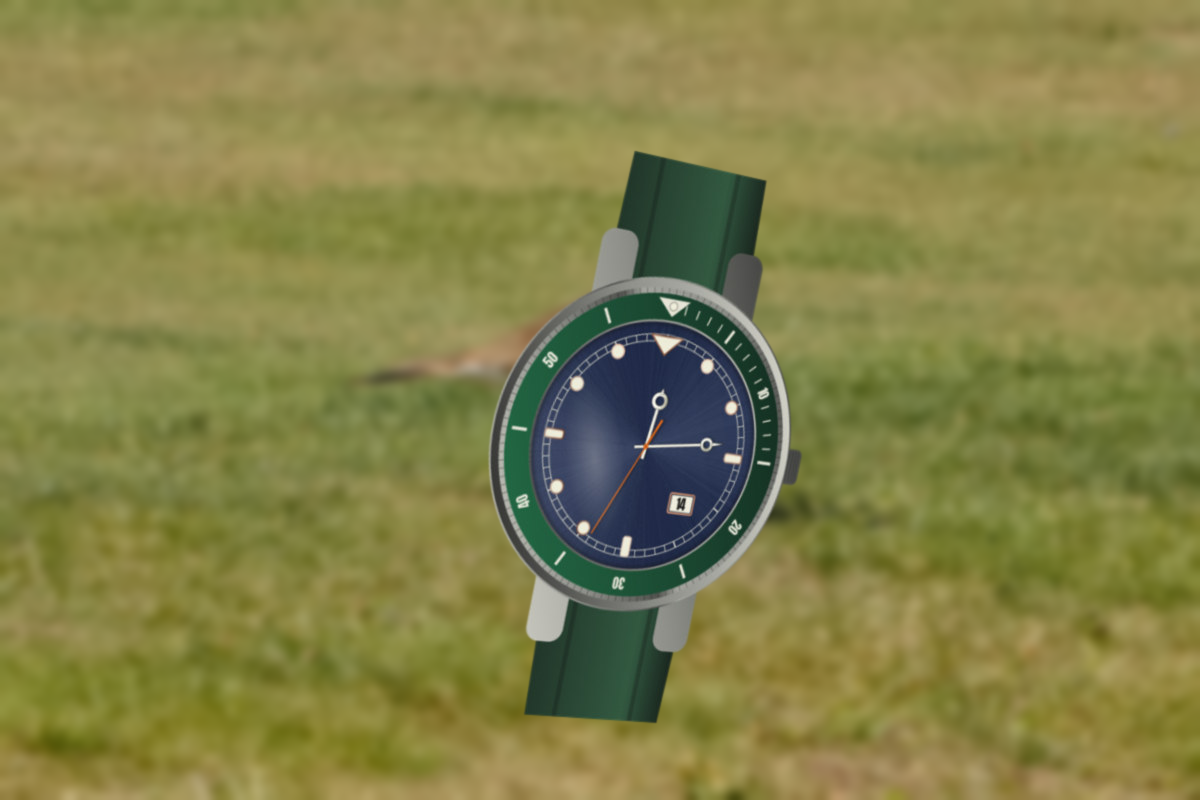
12:13:34
